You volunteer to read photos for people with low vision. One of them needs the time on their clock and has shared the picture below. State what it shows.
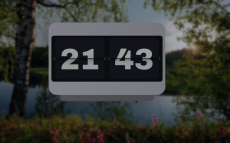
21:43
